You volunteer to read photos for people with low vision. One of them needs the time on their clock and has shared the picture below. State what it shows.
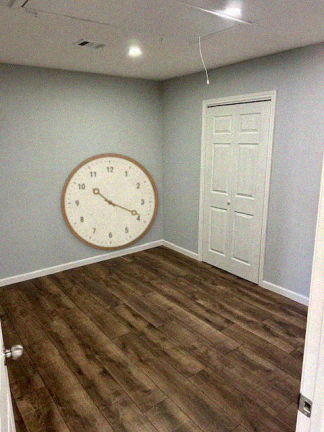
10:19
